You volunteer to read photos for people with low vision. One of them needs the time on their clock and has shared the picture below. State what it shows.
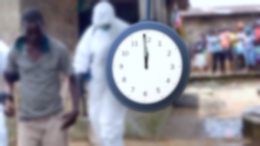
11:59
